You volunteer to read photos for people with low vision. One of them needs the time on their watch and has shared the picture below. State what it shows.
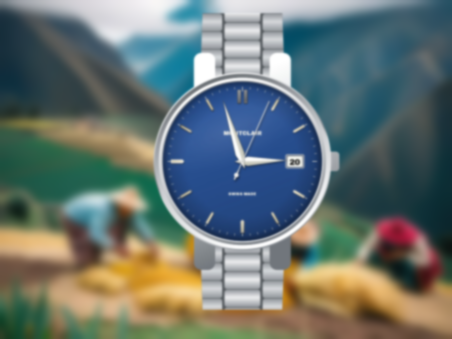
2:57:04
